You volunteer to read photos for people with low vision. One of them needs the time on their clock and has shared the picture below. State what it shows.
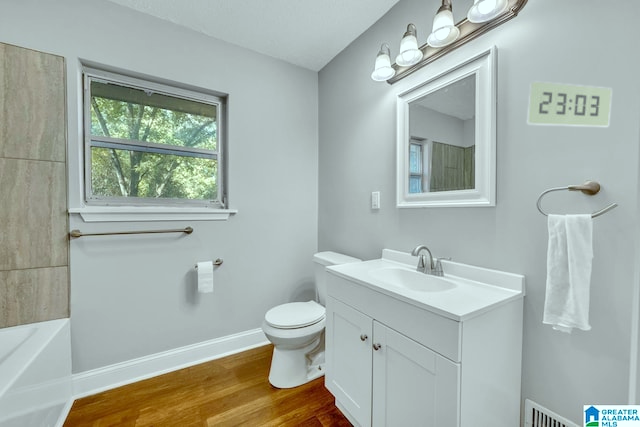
23:03
